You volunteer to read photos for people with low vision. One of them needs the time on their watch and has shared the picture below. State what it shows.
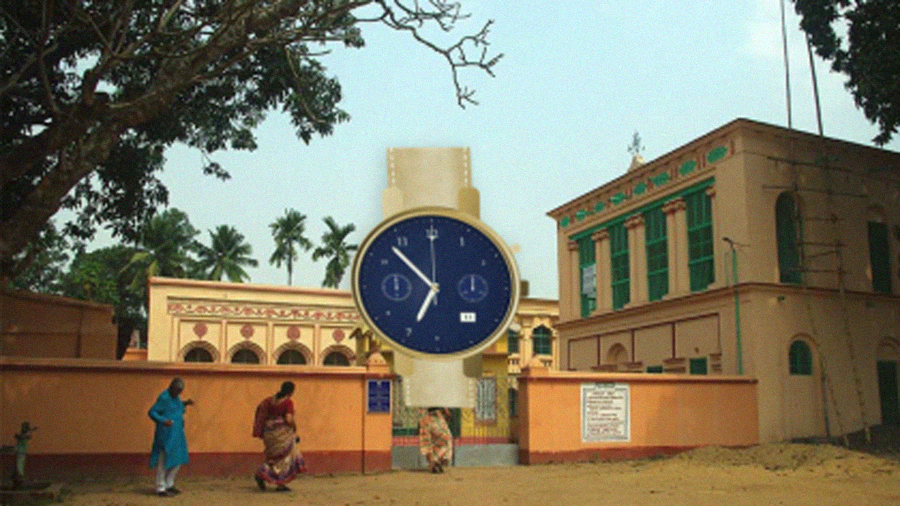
6:53
